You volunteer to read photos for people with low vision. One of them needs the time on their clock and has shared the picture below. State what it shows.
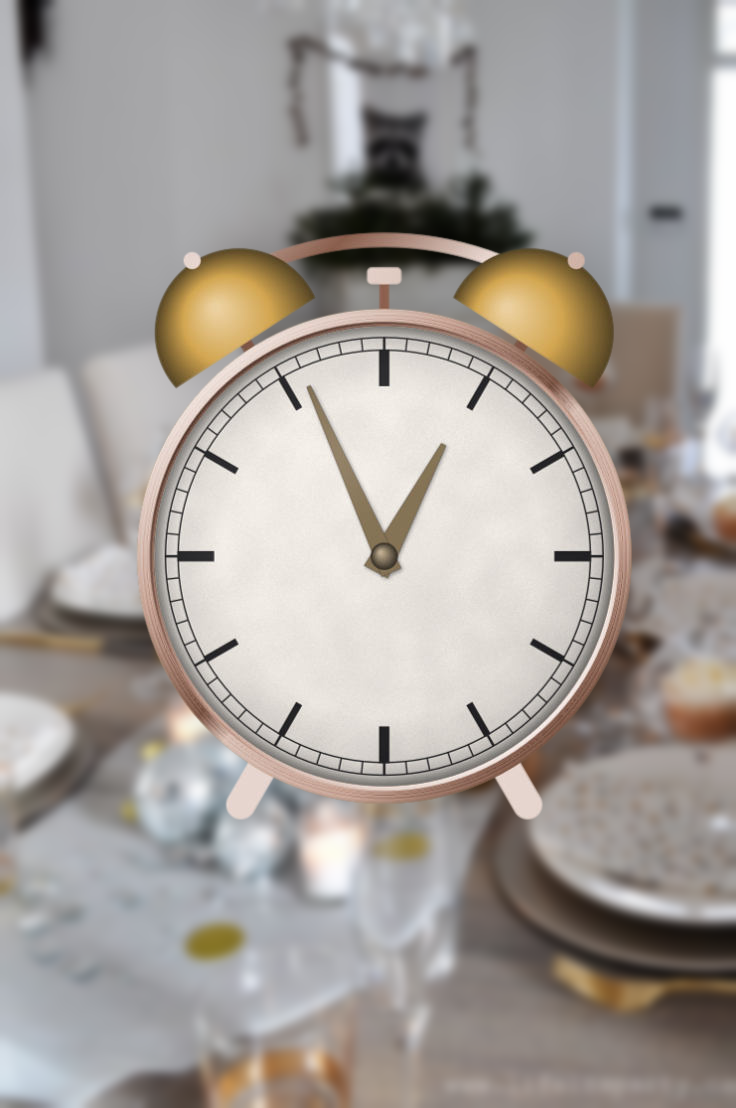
12:56
